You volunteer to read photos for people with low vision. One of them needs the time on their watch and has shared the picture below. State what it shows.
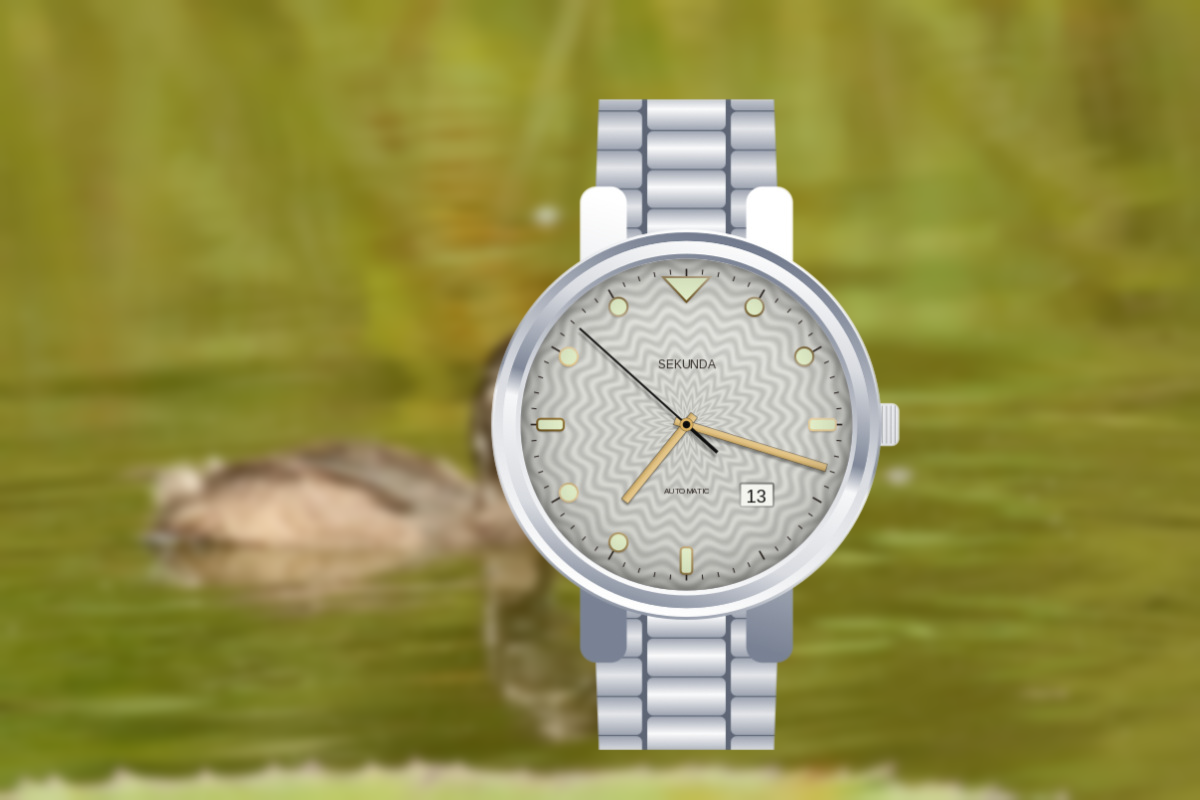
7:17:52
